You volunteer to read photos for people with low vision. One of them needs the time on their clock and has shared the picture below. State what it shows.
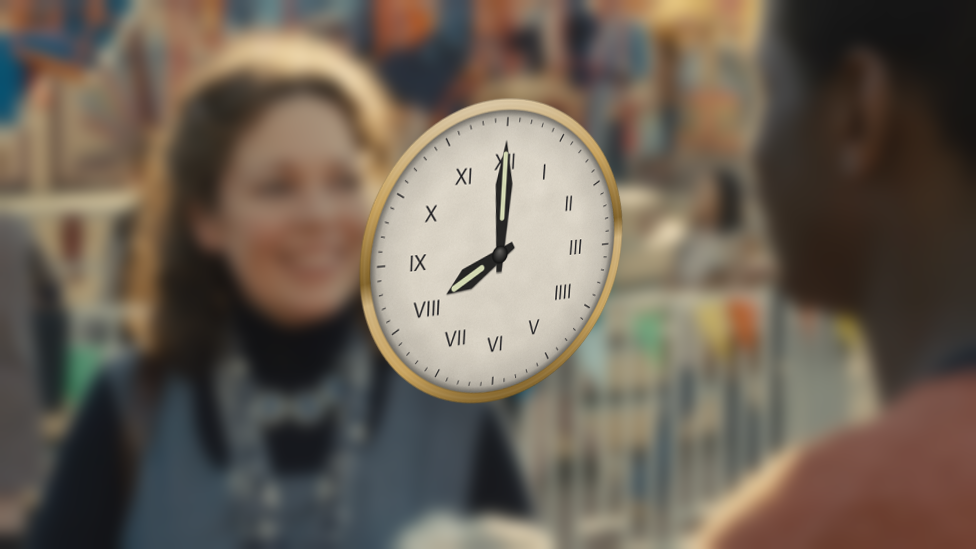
8:00
